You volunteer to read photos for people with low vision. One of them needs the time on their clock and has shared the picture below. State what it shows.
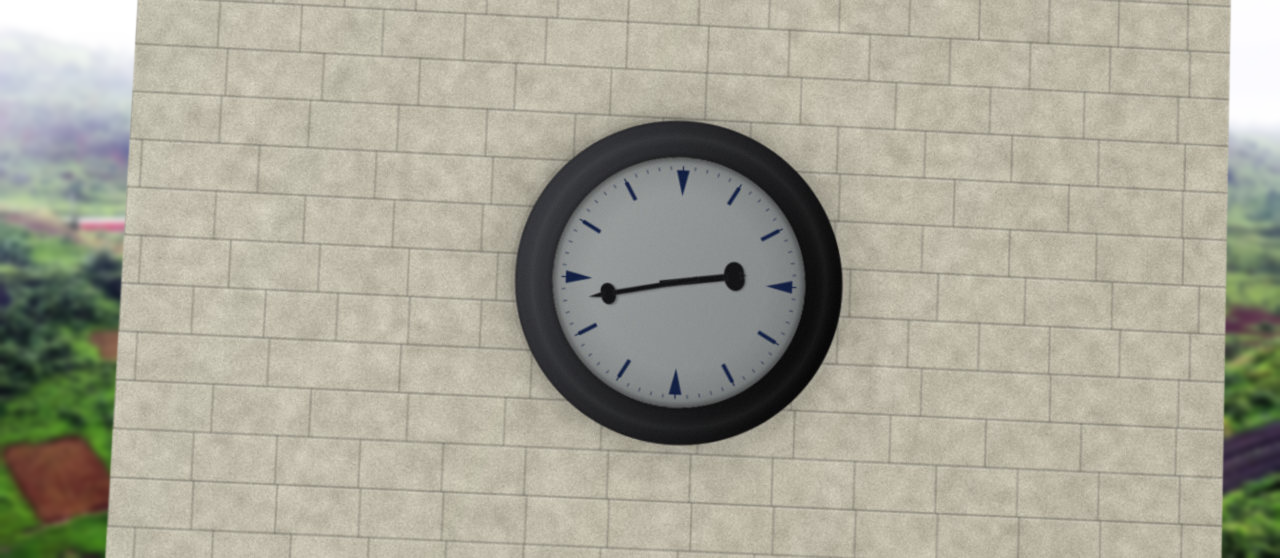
2:43
